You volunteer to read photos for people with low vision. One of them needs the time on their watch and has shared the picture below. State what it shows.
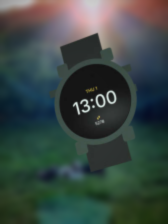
13:00
